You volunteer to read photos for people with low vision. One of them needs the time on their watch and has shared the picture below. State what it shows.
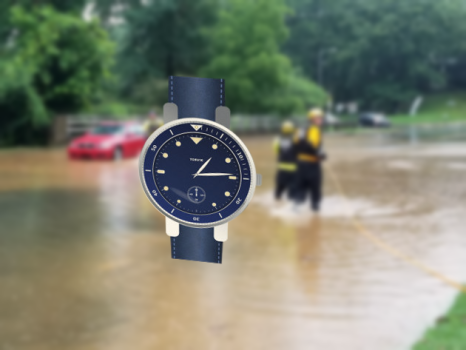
1:14
